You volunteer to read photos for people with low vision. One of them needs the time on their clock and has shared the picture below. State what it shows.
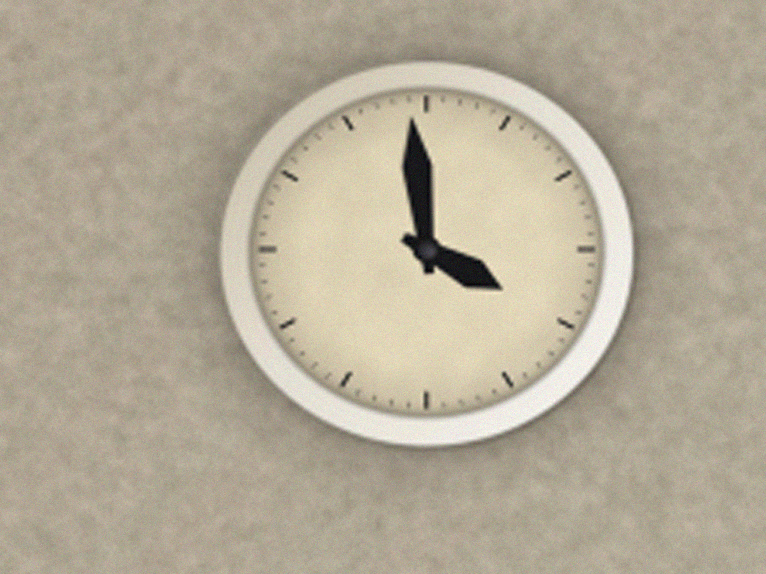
3:59
